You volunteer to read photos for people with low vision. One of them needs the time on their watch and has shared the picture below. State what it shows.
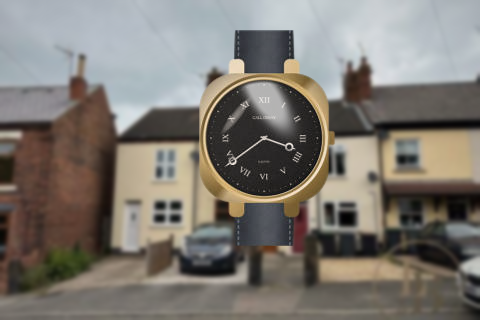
3:39
